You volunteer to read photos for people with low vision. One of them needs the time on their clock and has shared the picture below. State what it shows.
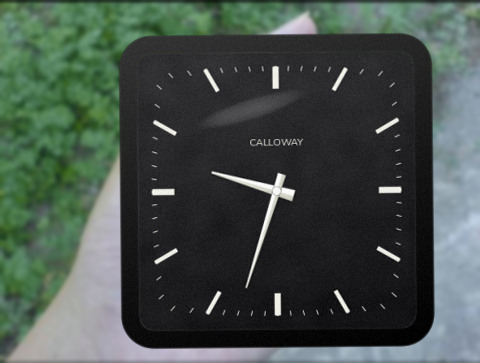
9:33
